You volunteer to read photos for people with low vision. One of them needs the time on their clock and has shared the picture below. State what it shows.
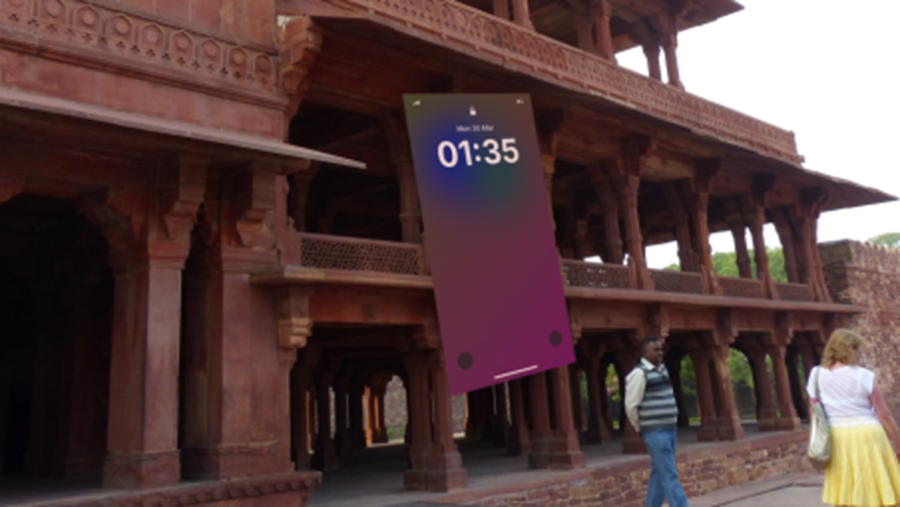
1:35
